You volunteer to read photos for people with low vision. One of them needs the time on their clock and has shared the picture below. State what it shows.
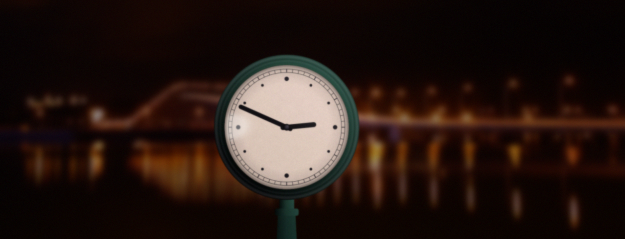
2:49
